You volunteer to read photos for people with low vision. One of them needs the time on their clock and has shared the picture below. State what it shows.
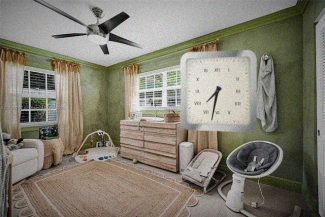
7:32
